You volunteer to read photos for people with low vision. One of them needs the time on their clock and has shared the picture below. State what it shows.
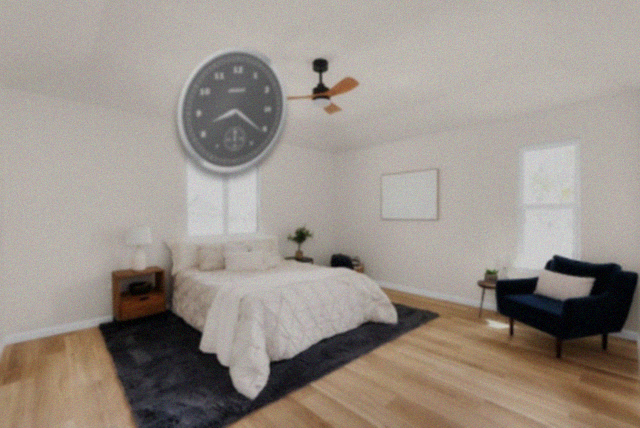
8:21
